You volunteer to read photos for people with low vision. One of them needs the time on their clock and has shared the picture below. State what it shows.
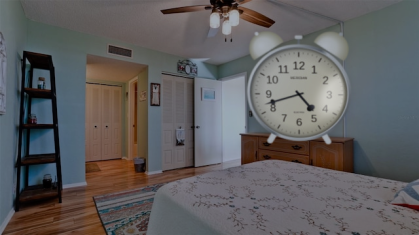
4:42
